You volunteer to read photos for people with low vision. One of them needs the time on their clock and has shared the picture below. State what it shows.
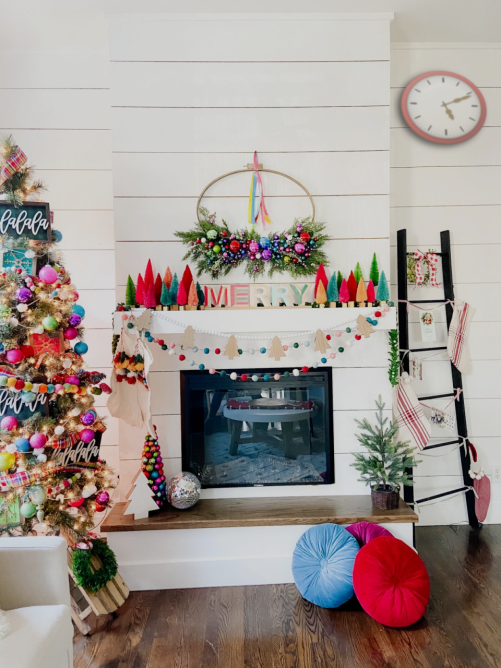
5:11
